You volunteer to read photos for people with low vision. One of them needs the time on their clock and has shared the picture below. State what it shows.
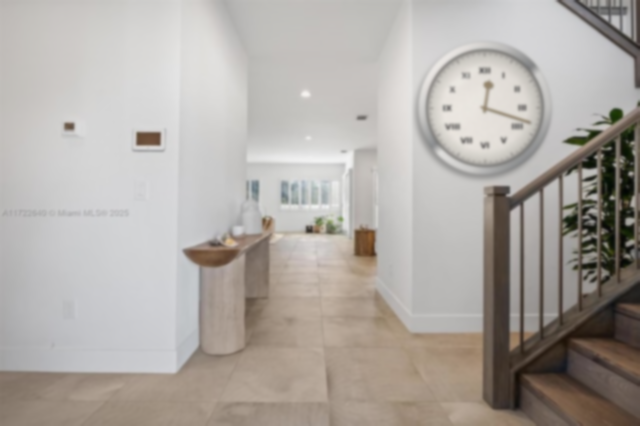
12:18
